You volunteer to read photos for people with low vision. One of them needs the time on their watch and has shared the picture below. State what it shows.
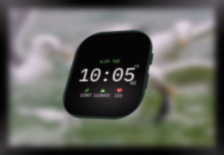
10:05
